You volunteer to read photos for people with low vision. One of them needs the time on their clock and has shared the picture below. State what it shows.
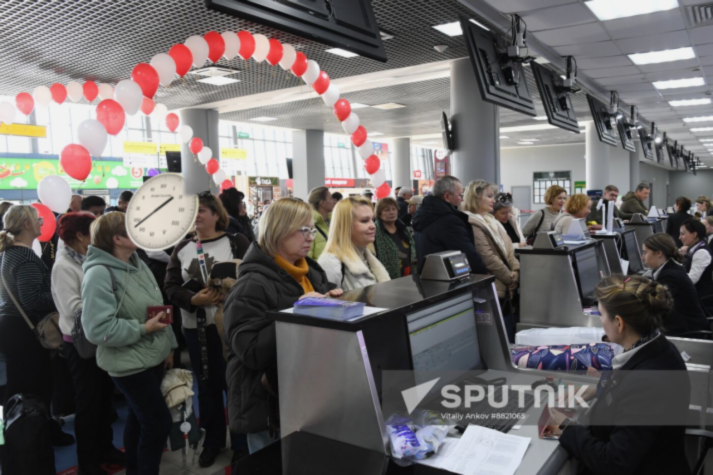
1:38
